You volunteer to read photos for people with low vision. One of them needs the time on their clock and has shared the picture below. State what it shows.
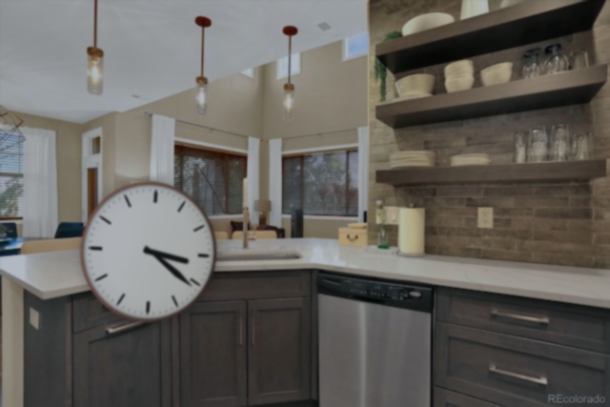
3:21
